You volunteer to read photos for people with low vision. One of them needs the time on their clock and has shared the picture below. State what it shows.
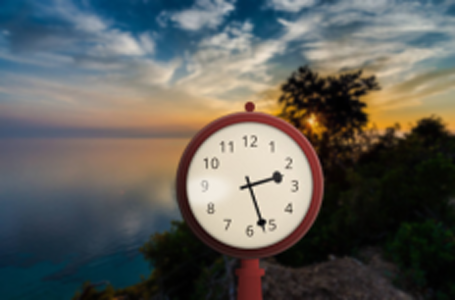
2:27
